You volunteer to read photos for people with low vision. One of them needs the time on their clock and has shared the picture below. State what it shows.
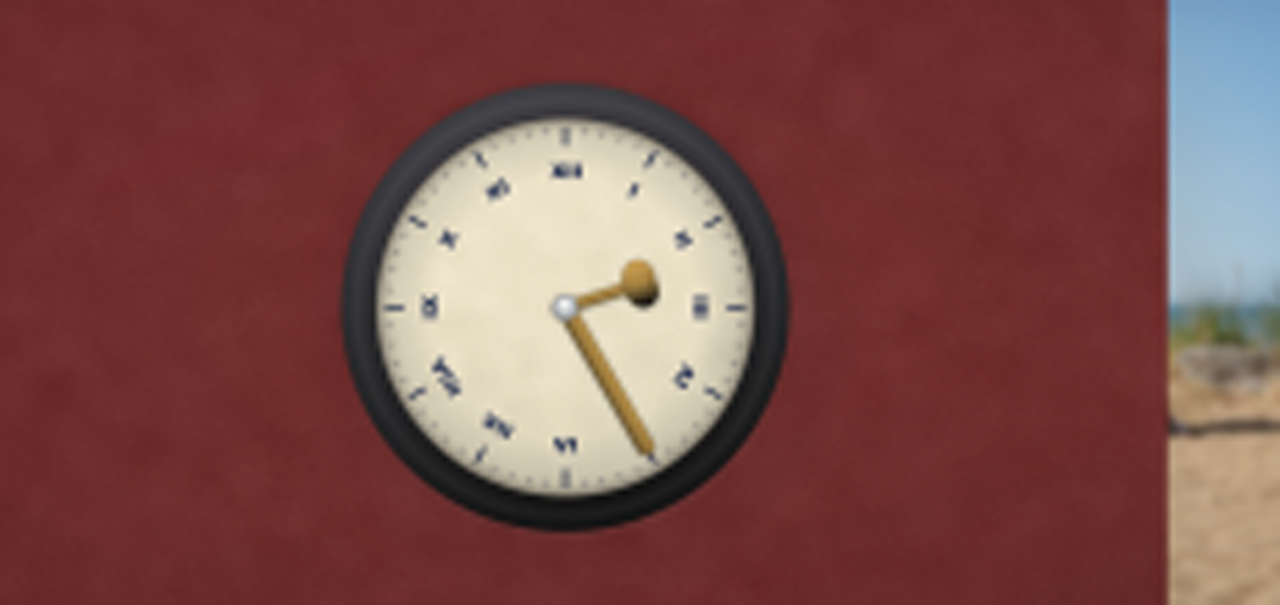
2:25
